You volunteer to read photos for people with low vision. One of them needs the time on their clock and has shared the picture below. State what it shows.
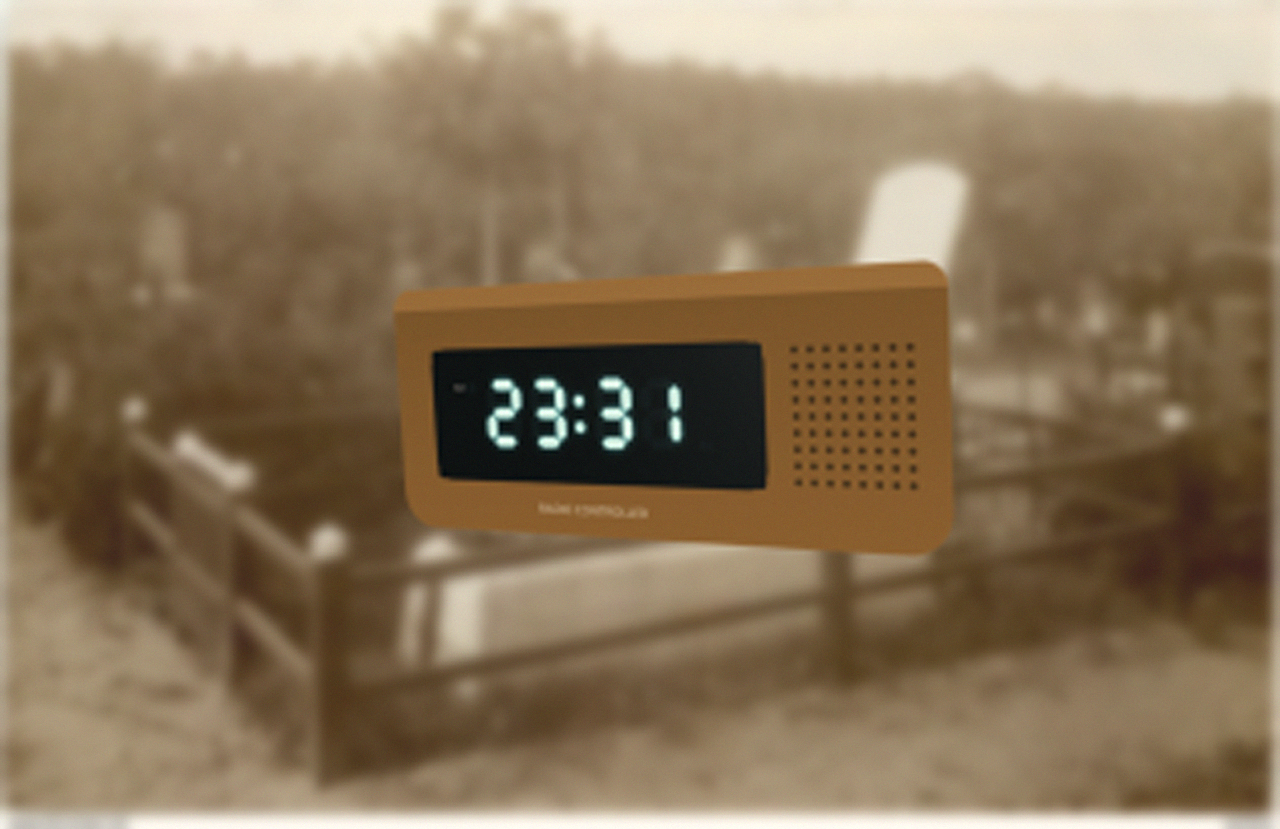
23:31
